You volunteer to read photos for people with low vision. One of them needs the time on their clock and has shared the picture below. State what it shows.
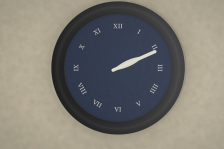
2:11
